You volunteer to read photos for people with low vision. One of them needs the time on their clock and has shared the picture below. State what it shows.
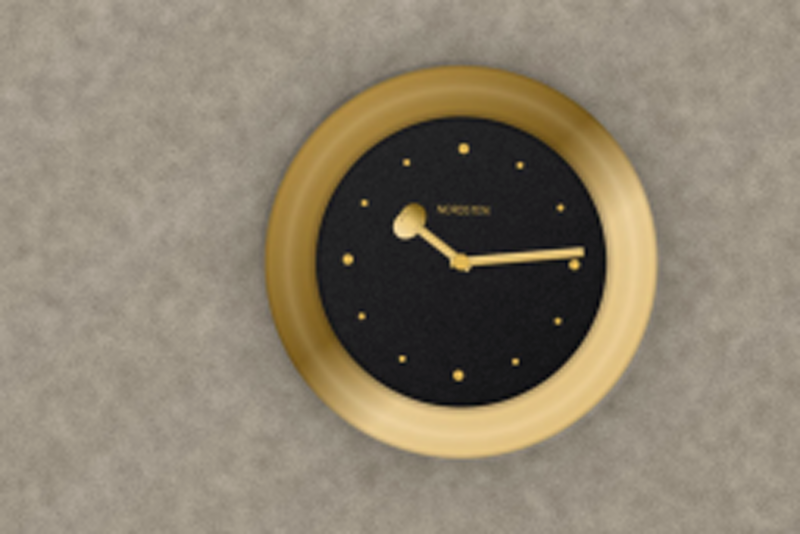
10:14
